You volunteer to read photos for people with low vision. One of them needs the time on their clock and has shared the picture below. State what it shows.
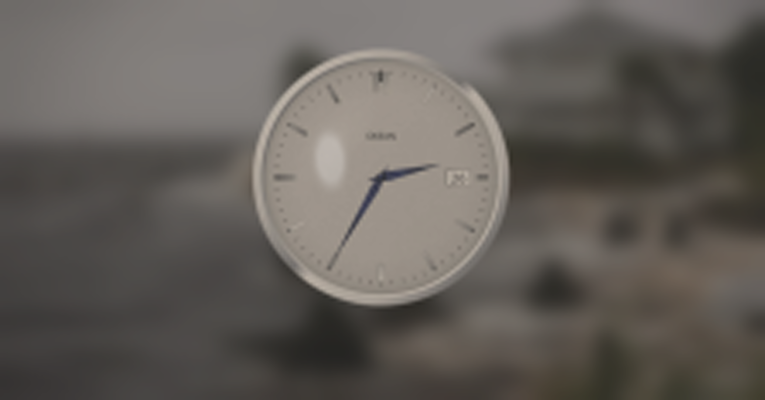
2:35
